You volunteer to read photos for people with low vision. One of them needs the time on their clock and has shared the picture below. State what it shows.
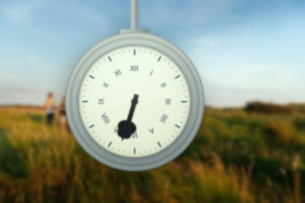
6:33
